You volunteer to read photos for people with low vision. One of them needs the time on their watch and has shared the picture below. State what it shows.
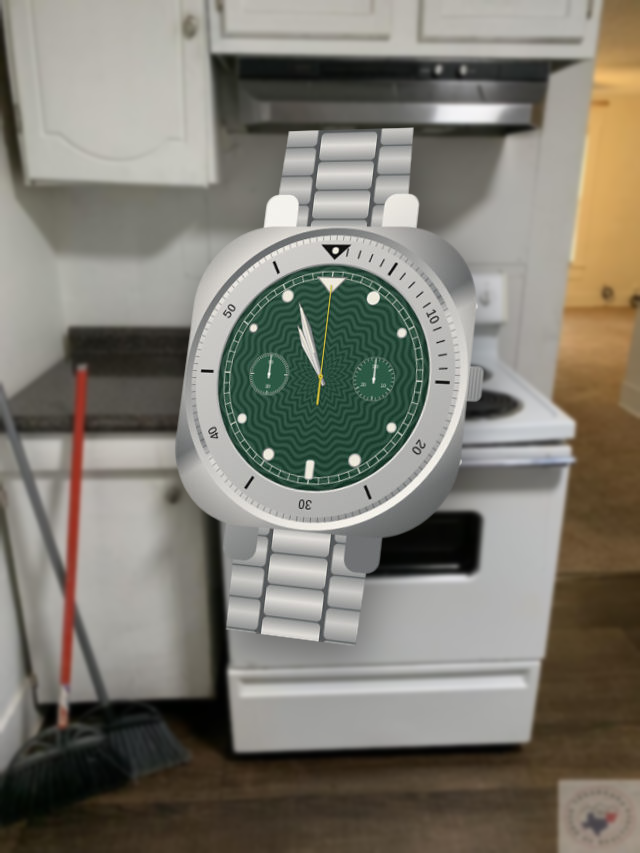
10:56
